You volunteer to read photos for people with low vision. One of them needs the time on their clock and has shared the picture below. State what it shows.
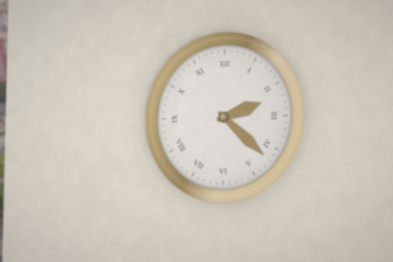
2:22
